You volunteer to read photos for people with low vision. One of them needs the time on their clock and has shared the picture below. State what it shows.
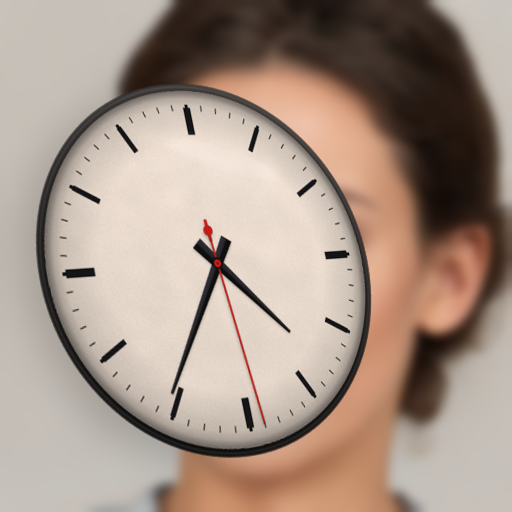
4:35:29
